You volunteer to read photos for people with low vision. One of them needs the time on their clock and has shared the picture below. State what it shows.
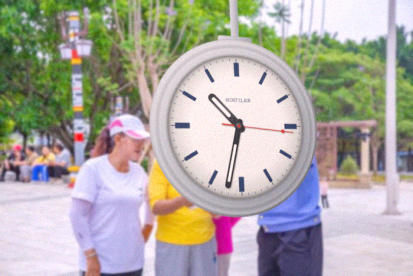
10:32:16
